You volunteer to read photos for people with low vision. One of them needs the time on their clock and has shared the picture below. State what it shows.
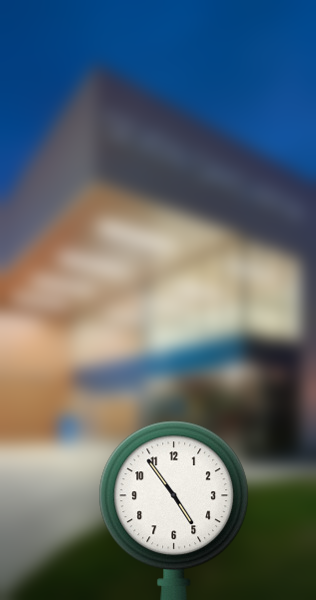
4:54
